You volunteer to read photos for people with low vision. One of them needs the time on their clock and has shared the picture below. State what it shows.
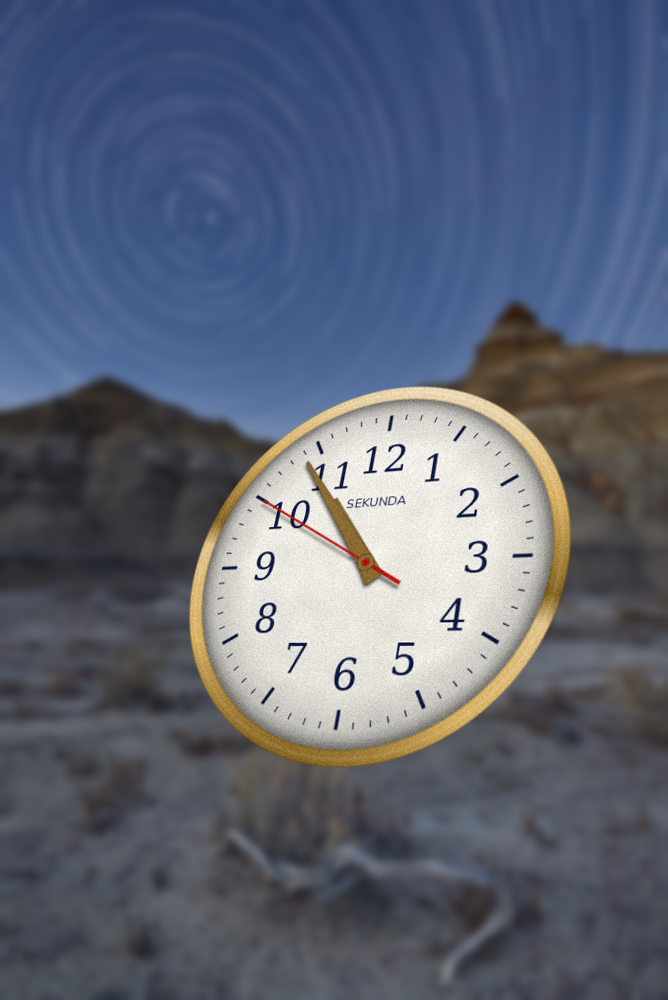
10:53:50
